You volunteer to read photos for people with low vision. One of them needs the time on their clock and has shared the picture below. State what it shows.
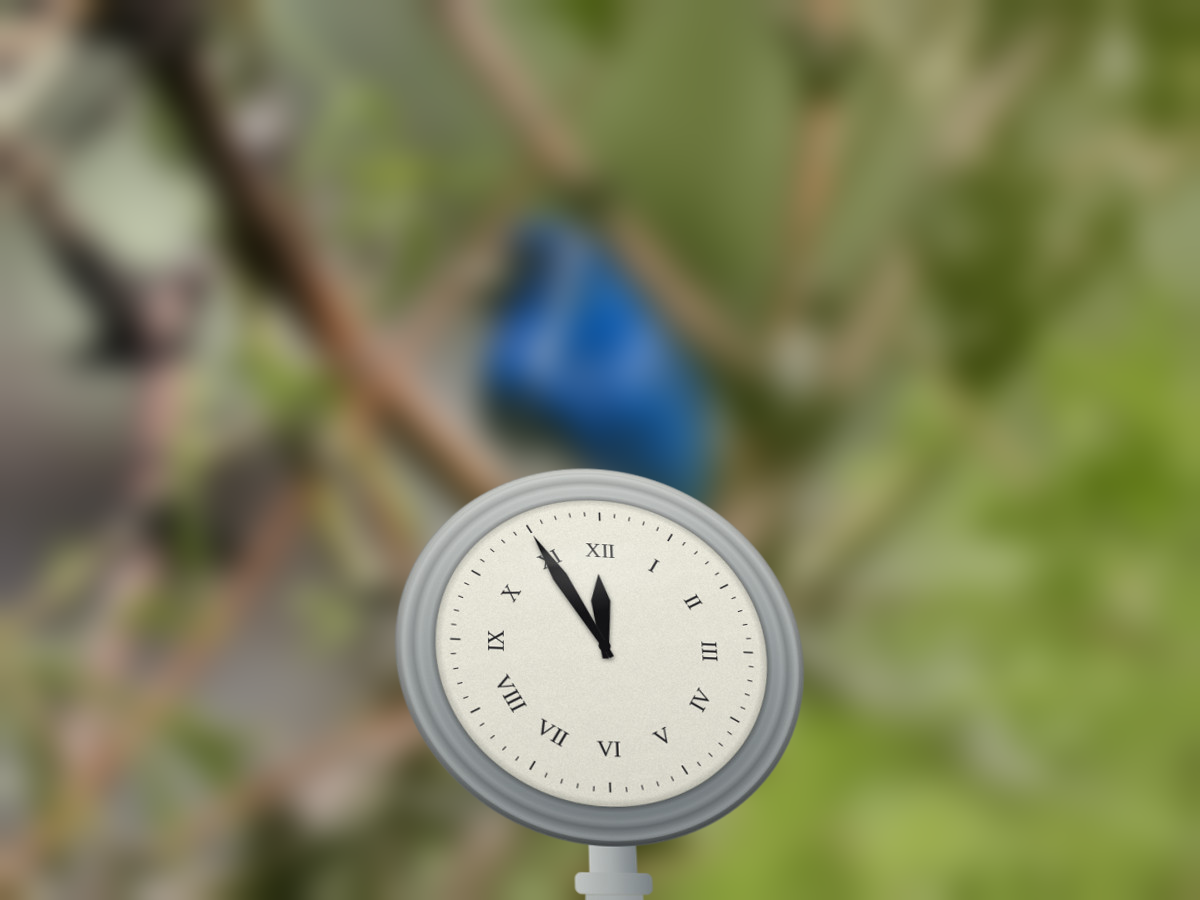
11:55
